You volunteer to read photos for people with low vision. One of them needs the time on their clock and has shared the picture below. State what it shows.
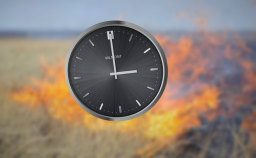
3:00
